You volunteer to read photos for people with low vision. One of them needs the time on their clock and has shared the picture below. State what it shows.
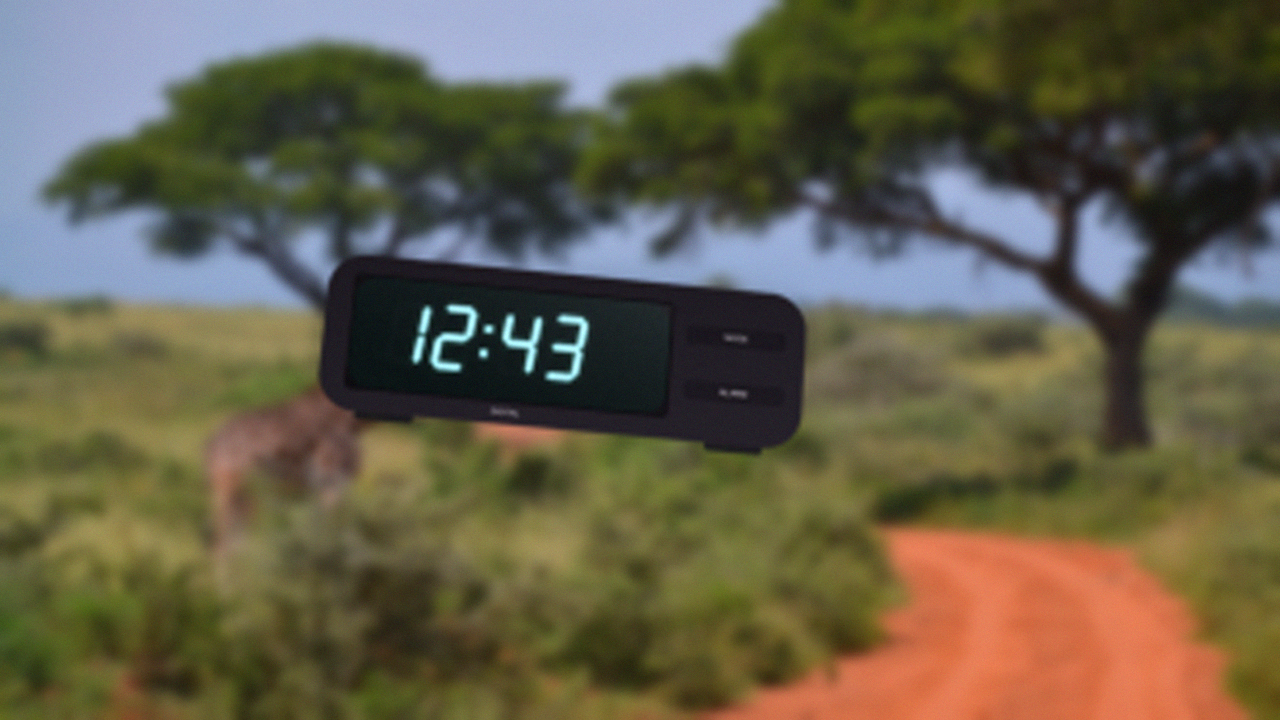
12:43
